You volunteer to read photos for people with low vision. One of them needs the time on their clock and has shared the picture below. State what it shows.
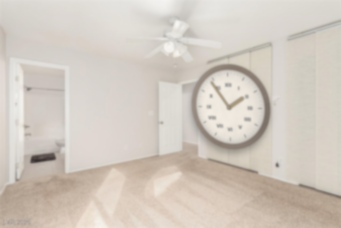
1:54
